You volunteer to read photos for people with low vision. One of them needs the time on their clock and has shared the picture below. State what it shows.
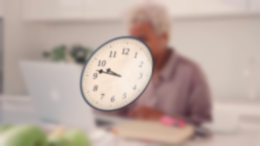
9:47
